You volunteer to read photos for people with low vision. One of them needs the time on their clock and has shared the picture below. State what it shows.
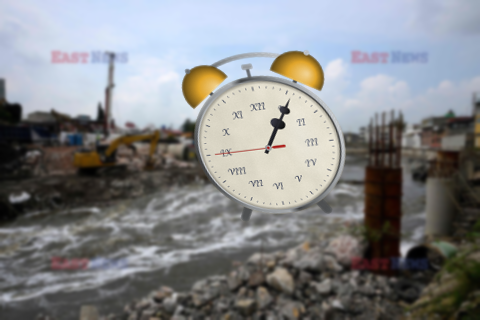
1:05:45
